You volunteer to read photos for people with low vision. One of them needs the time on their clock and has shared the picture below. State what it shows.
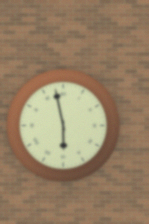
5:58
